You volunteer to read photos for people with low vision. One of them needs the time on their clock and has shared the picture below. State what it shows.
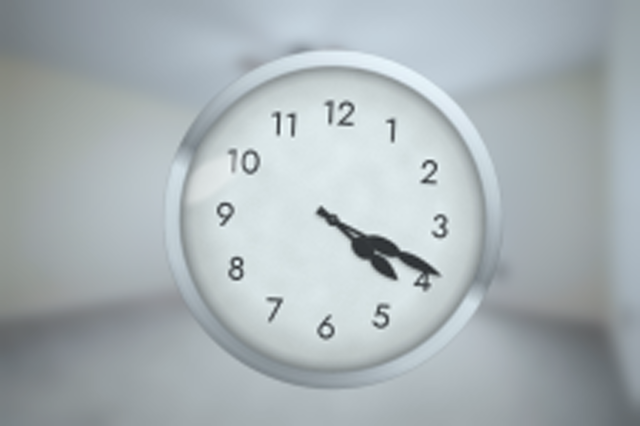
4:19
